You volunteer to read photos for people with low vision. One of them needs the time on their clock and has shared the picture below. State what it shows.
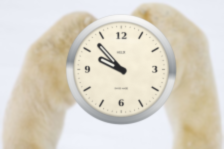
9:53
